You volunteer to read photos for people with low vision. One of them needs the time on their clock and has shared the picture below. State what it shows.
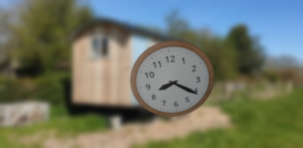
8:21
